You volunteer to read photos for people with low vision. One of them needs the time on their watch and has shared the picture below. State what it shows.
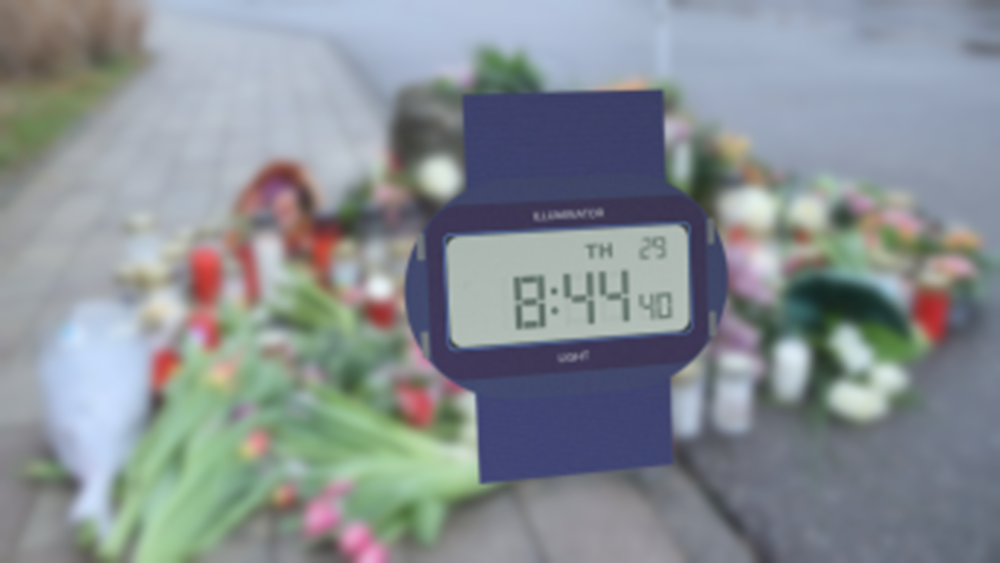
8:44:40
